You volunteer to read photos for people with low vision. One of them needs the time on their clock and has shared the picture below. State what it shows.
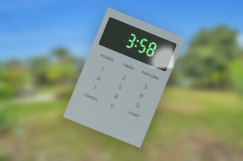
3:58
